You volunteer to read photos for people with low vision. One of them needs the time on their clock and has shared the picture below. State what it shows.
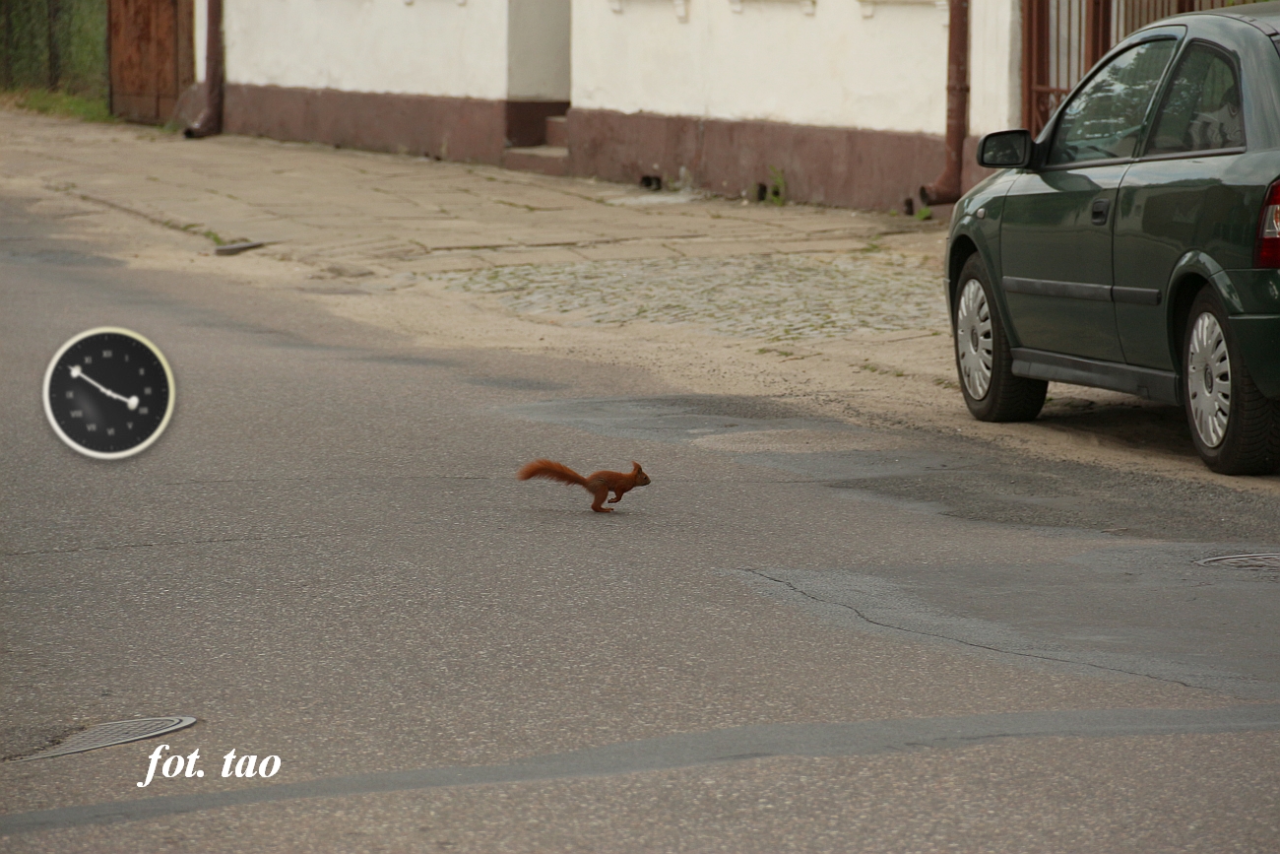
3:51
